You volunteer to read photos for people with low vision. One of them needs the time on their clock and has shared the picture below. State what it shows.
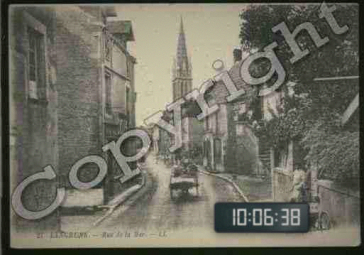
10:06:38
